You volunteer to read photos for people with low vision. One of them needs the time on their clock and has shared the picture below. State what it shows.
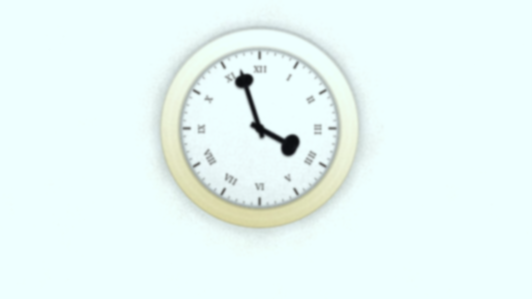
3:57
